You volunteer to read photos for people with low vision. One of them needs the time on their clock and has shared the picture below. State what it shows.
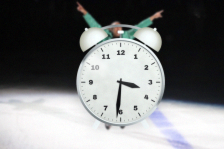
3:31
